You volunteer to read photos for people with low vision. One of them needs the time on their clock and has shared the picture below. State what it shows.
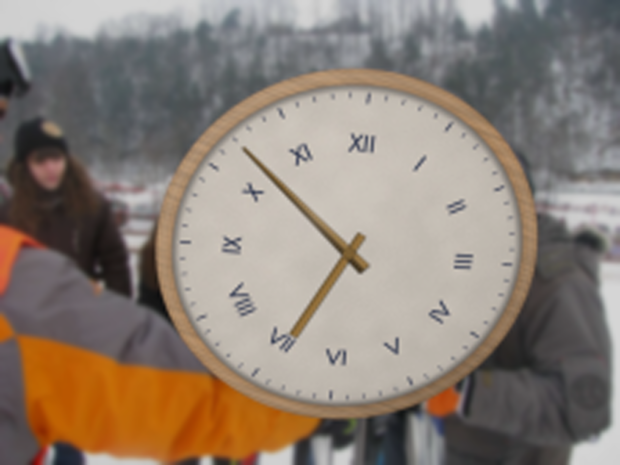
6:52
